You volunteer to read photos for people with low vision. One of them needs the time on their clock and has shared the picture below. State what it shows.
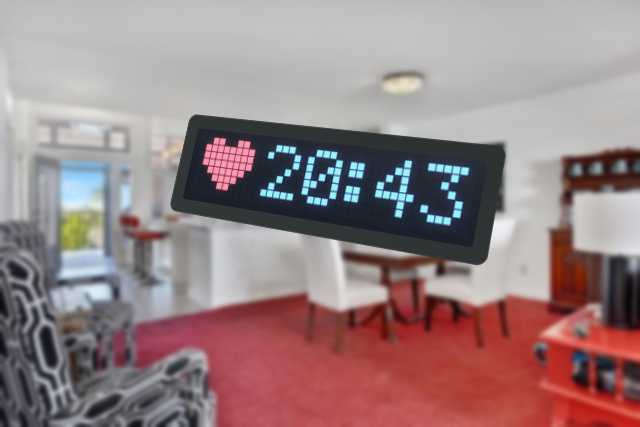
20:43
